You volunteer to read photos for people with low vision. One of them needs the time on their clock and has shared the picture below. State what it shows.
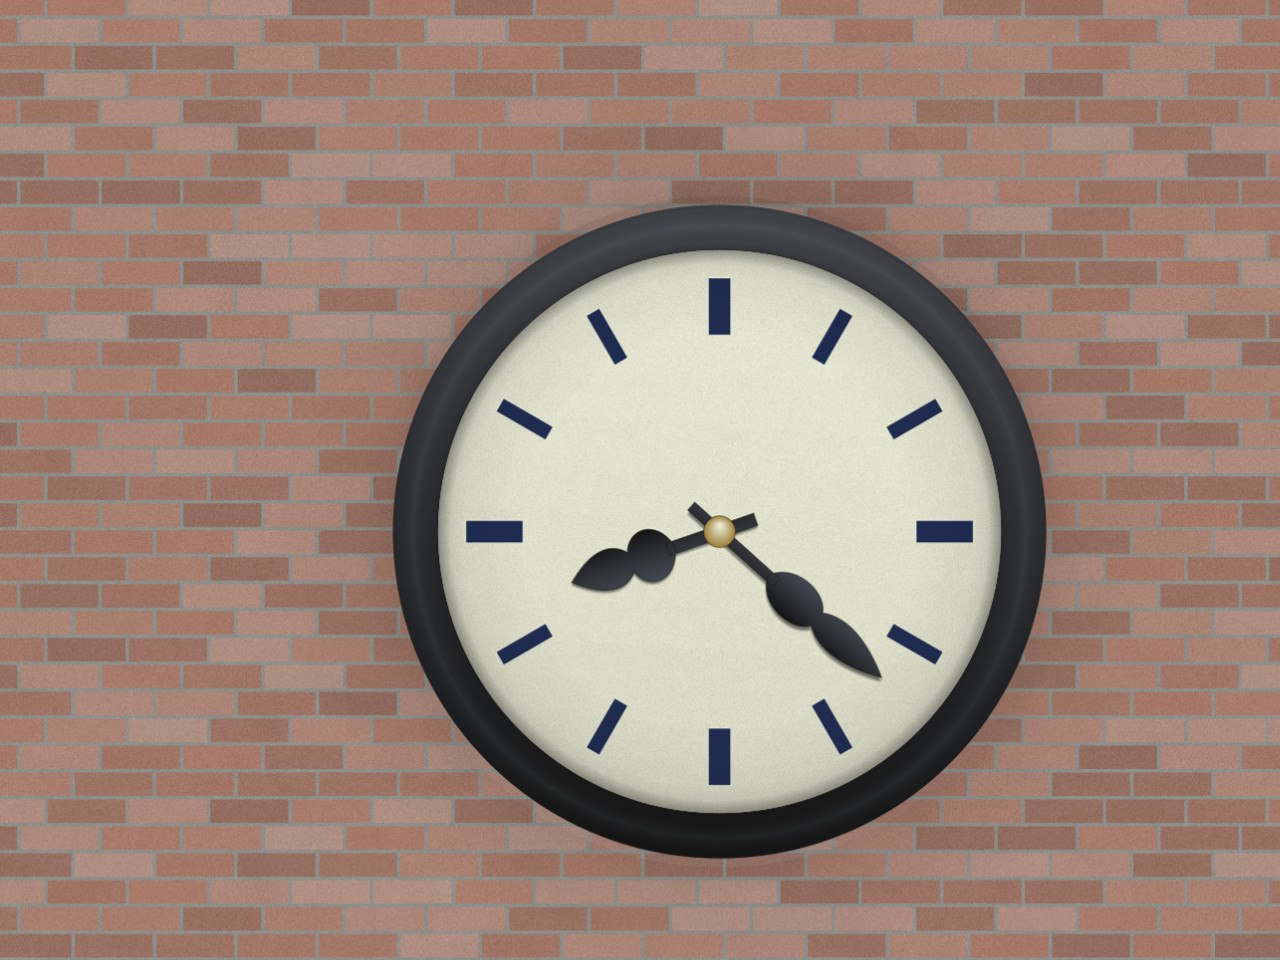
8:22
